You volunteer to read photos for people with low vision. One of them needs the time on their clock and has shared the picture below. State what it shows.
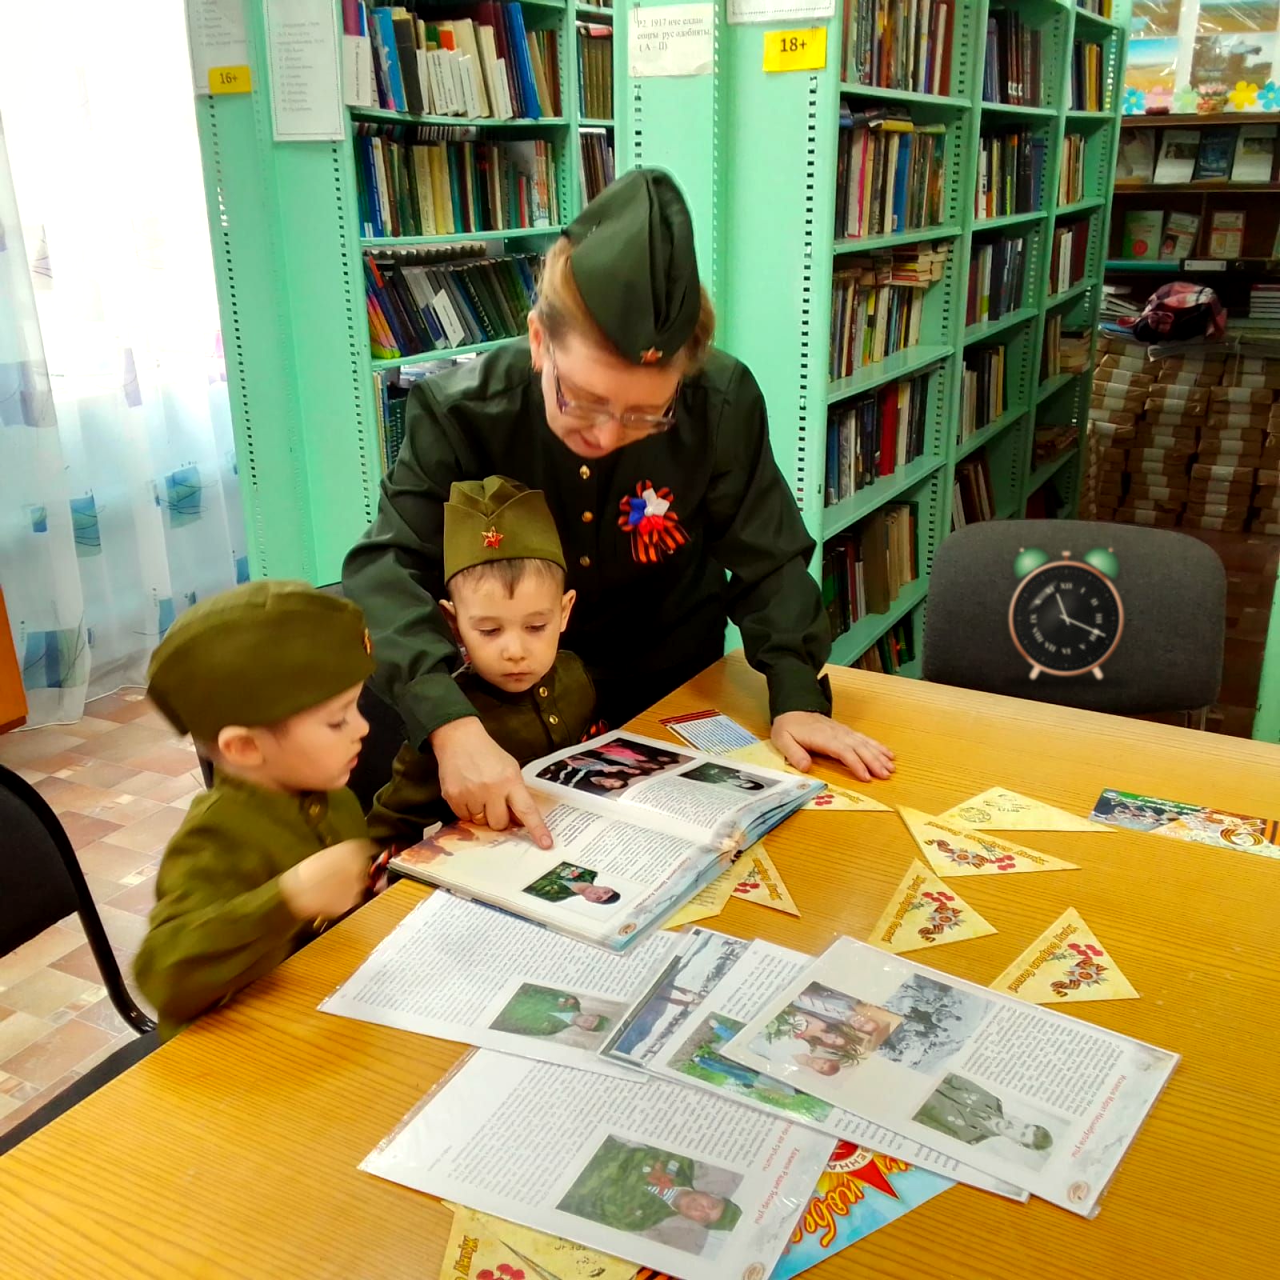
11:19
